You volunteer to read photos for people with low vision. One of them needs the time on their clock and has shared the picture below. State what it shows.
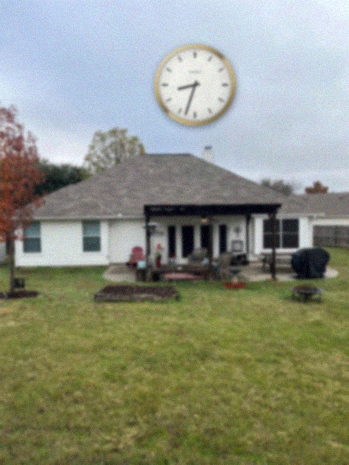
8:33
